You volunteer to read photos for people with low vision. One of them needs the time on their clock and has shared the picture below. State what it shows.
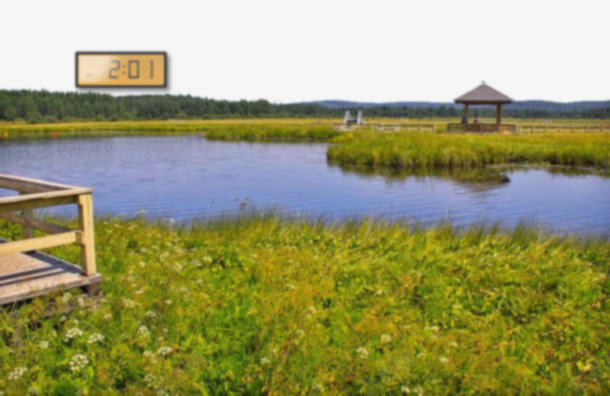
2:01
